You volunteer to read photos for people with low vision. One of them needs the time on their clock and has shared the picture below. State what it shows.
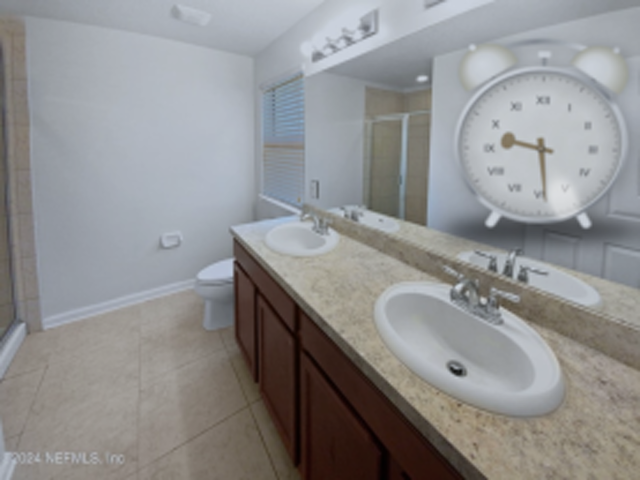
9:29
